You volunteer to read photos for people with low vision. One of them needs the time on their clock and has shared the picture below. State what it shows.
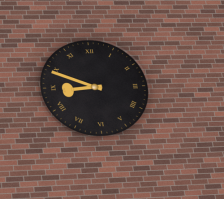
8:49
